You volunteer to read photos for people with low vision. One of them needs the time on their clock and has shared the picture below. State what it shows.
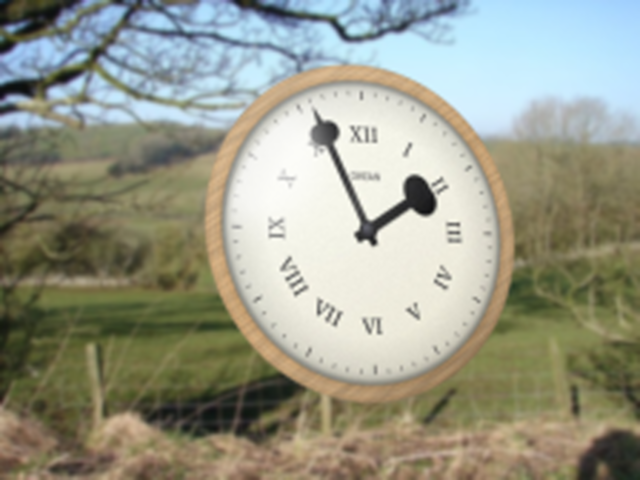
1:56
